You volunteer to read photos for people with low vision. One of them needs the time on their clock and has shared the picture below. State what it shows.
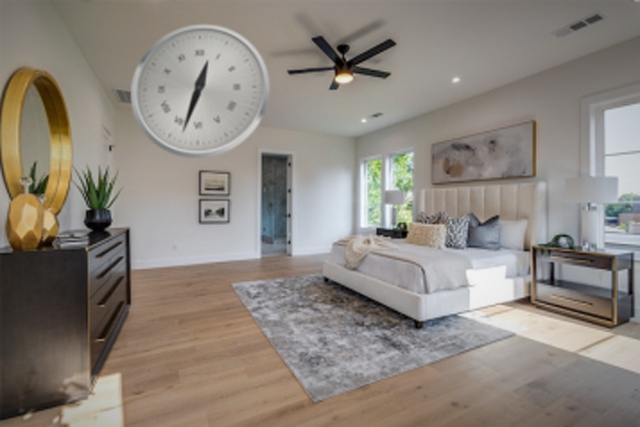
12:33
